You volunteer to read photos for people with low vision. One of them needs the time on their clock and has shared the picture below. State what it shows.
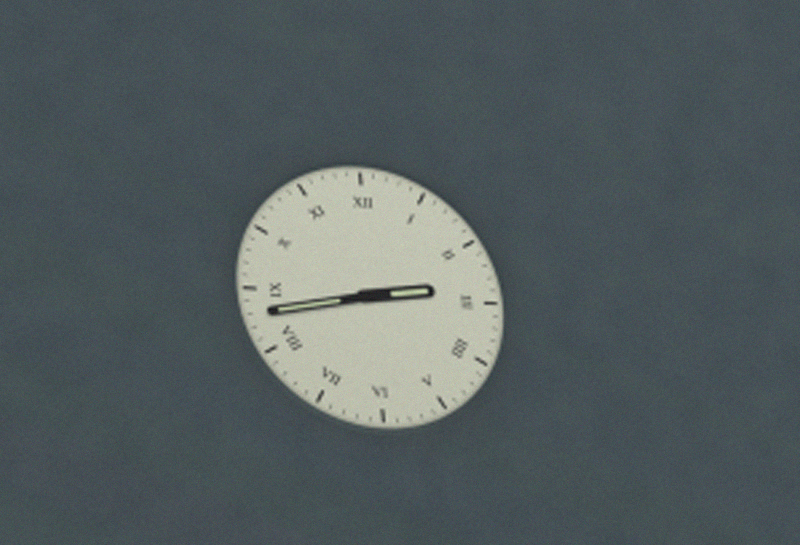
2:43
